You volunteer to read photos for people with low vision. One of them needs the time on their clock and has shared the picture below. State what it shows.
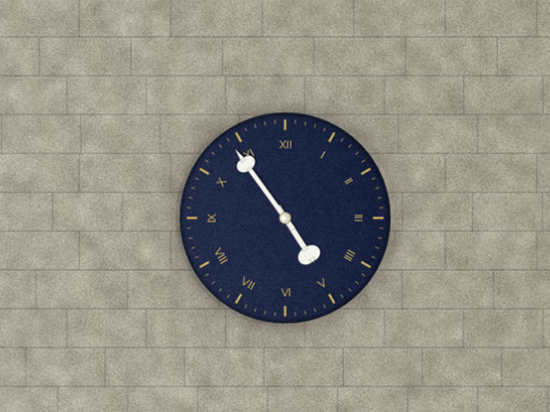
4:54
